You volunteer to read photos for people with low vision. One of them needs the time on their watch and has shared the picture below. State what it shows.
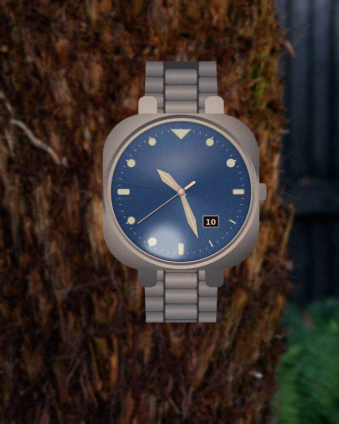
10:26:39
